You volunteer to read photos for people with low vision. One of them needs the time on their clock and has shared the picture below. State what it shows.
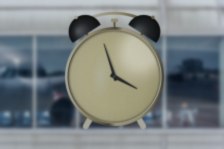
3:57
